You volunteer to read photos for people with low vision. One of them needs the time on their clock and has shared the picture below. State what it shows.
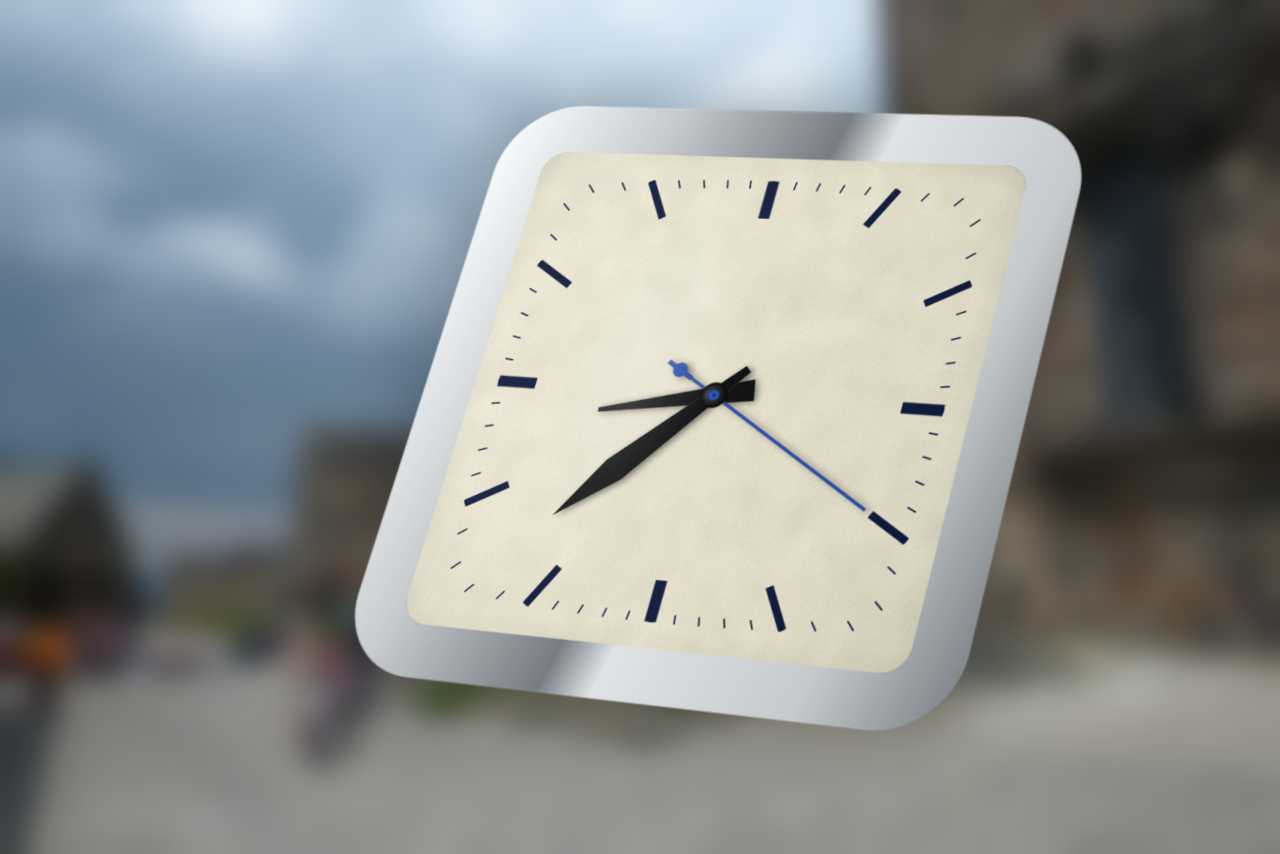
8:37:20
